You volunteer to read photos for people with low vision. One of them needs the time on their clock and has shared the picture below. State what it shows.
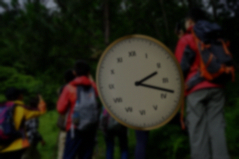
2:18
